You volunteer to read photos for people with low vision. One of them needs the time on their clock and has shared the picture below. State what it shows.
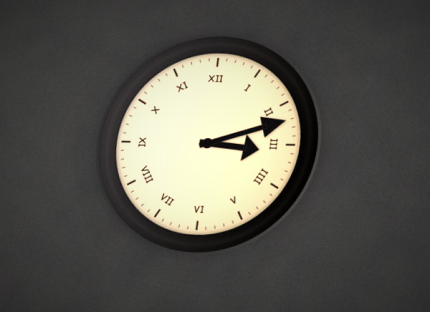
3:12
